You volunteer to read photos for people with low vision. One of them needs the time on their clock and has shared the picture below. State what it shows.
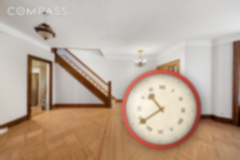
10:39
